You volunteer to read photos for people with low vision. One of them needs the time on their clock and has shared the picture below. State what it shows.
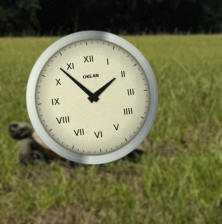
1:53
